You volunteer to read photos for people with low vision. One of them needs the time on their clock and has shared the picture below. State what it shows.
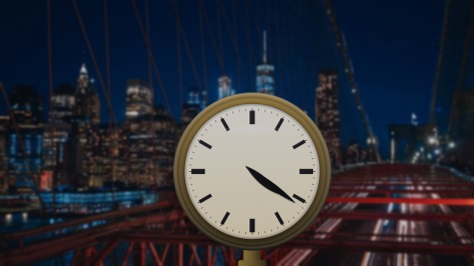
4:21
